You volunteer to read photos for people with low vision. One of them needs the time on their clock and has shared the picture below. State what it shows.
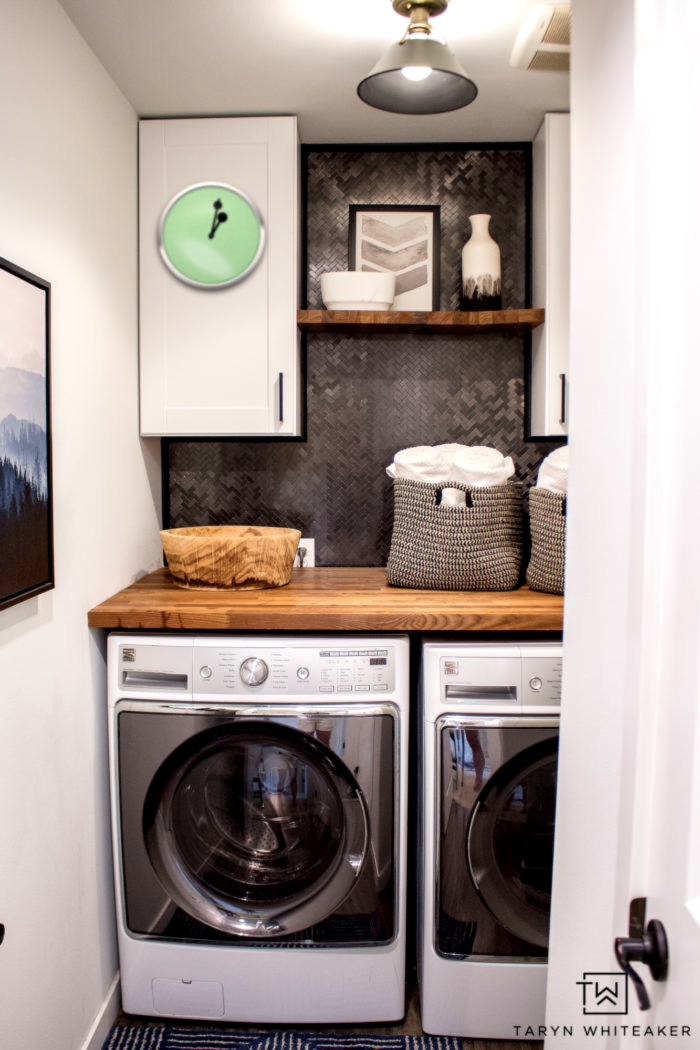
1:02
